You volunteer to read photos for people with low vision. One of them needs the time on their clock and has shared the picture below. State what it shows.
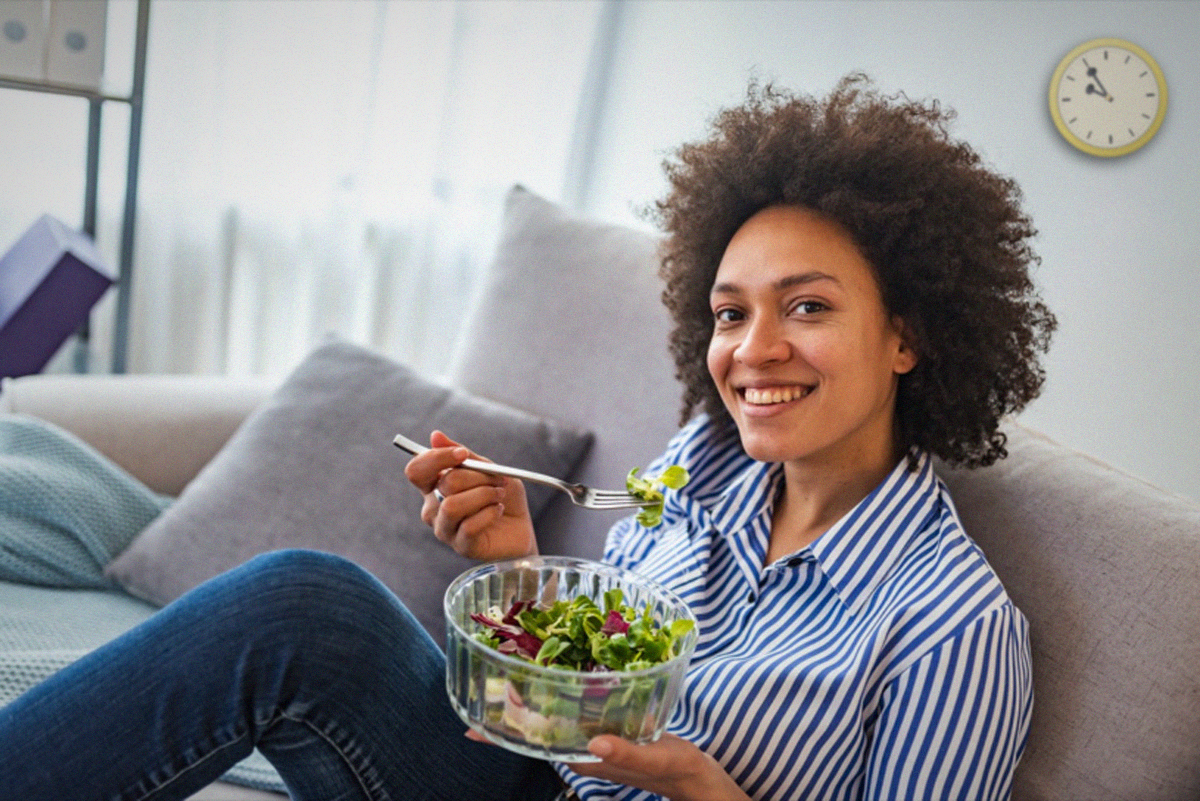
9:55
